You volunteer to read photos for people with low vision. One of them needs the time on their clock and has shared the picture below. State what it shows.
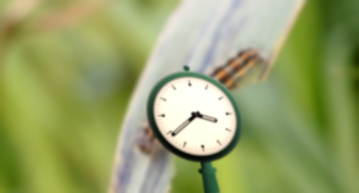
3:39
